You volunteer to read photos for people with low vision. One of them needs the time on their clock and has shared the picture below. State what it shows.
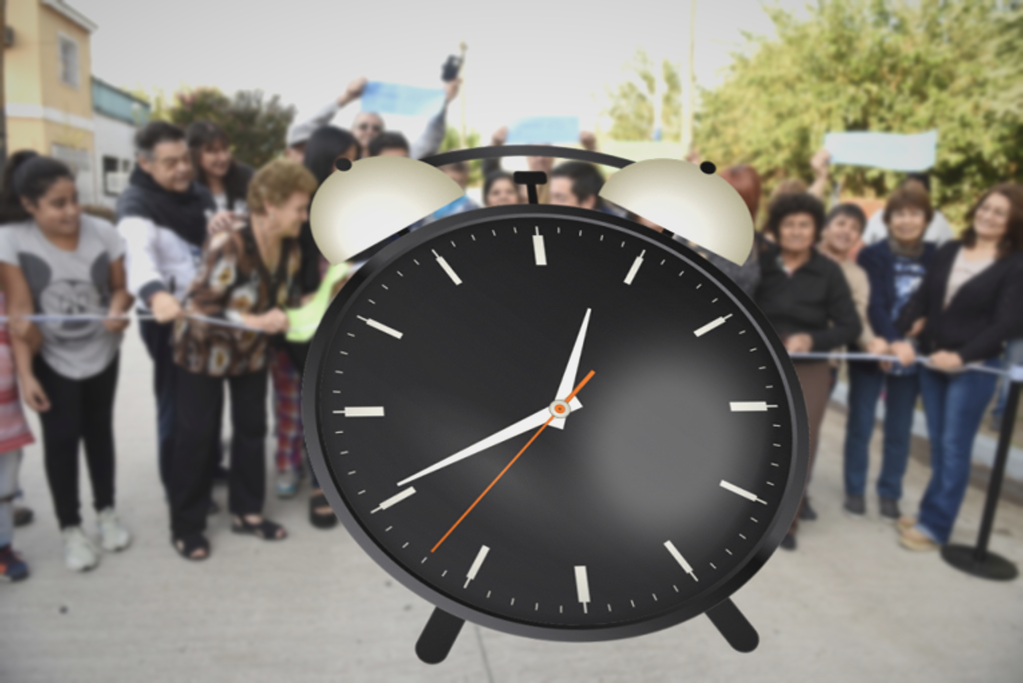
12:40:37
